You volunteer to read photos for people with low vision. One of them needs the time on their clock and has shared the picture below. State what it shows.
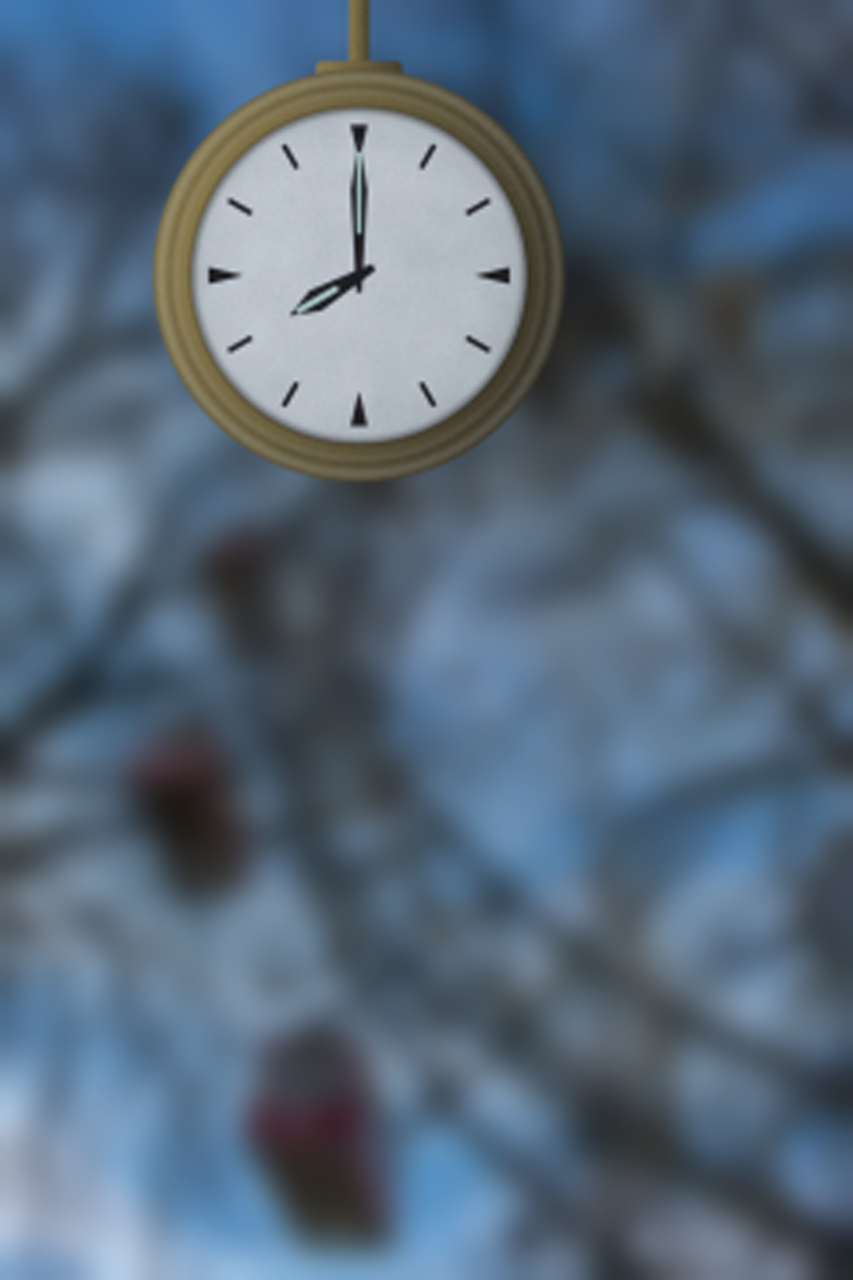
8:00
